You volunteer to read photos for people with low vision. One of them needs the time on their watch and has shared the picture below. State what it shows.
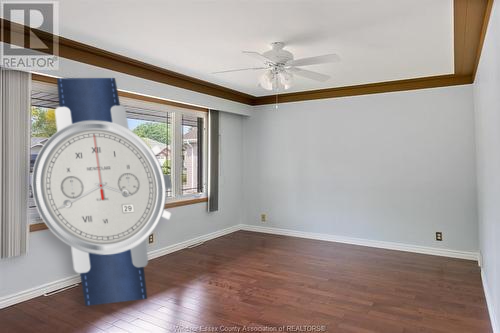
3:41
